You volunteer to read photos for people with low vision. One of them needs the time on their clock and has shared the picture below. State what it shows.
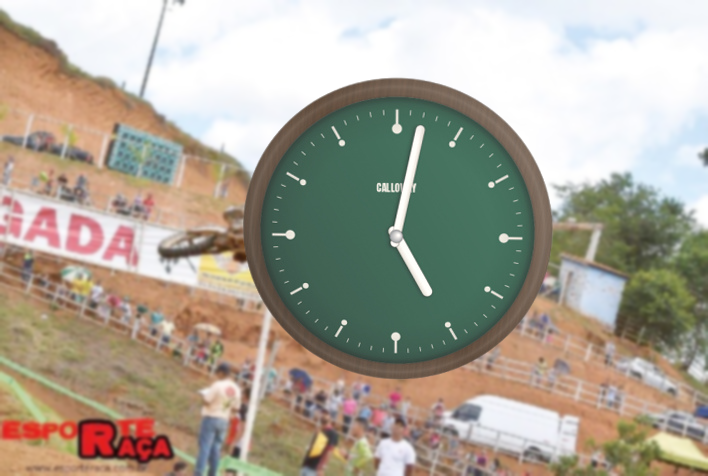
5:02
